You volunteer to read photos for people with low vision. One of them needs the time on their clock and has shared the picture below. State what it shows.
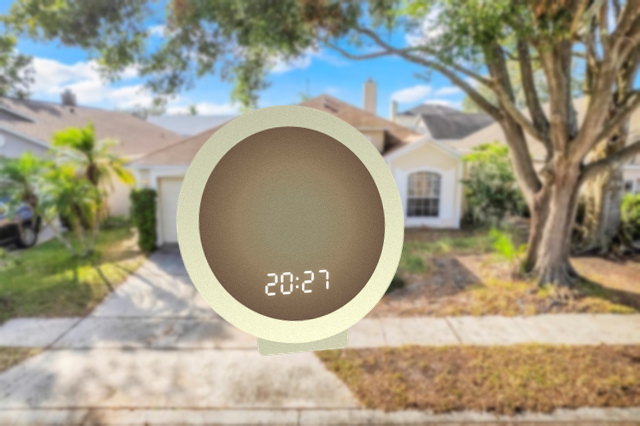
20:27
